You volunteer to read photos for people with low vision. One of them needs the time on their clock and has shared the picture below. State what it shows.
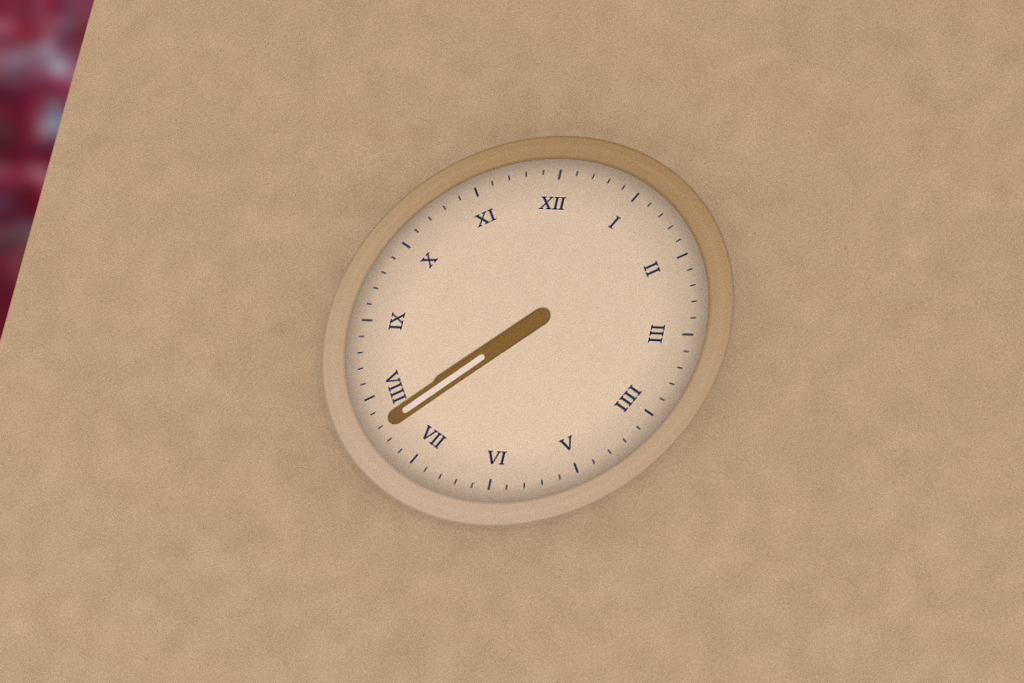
7:38
